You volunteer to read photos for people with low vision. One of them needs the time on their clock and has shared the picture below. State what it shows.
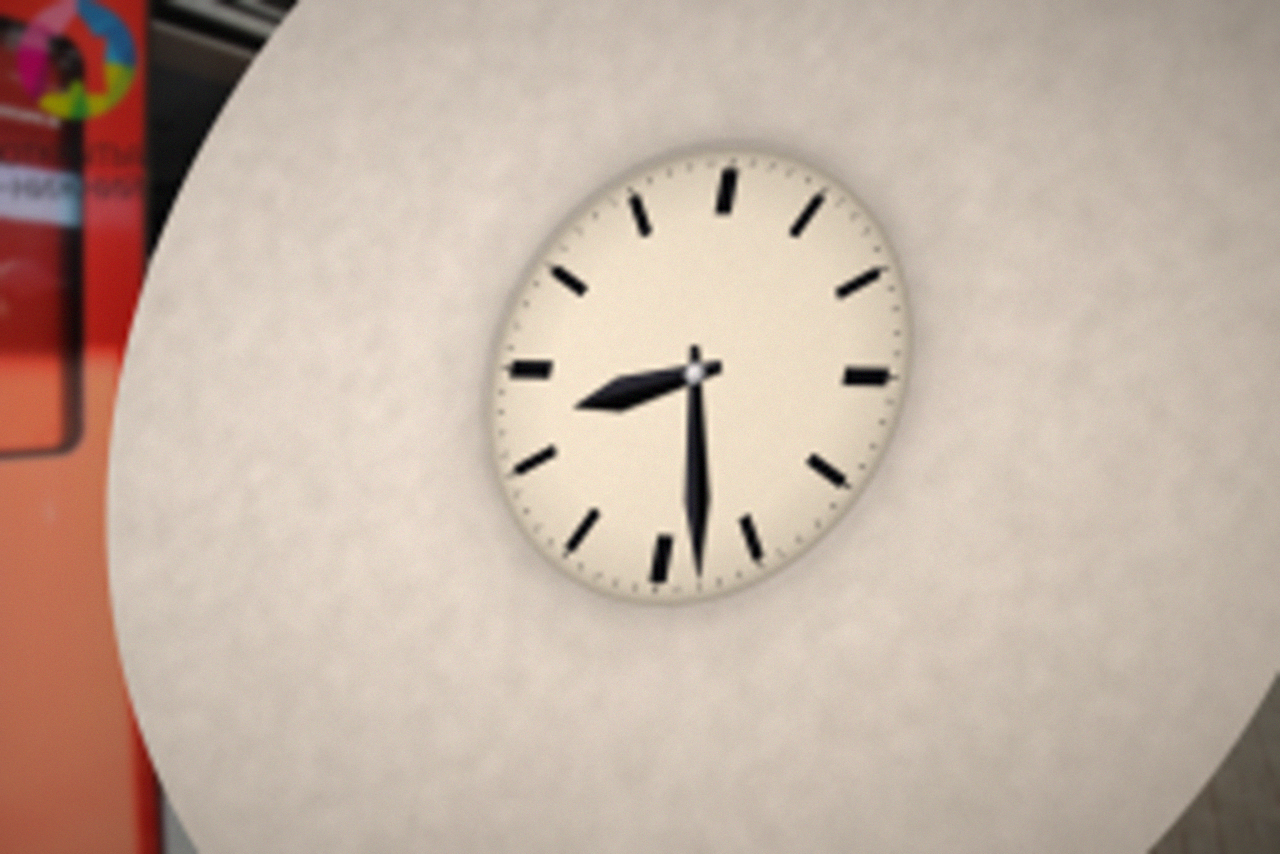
8:28
